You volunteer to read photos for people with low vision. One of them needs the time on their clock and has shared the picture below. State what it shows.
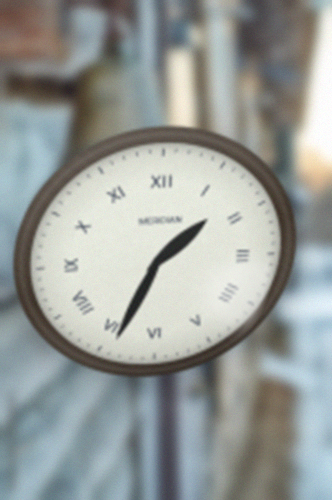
1:34
